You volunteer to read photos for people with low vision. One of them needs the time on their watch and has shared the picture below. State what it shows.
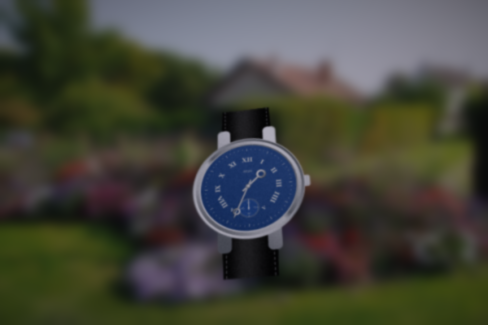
1:34
